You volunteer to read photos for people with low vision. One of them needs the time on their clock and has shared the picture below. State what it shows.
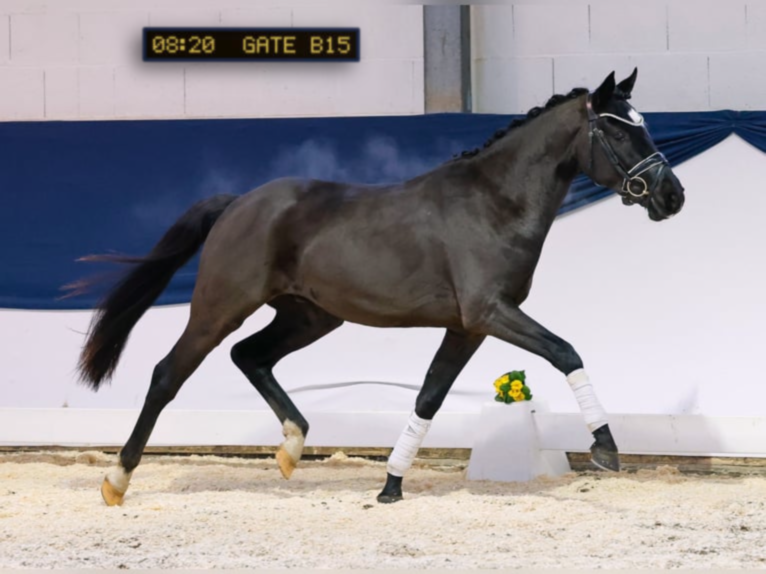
8:20
